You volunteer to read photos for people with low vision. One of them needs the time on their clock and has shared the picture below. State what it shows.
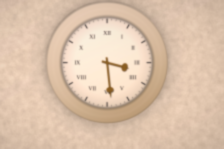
3:29
